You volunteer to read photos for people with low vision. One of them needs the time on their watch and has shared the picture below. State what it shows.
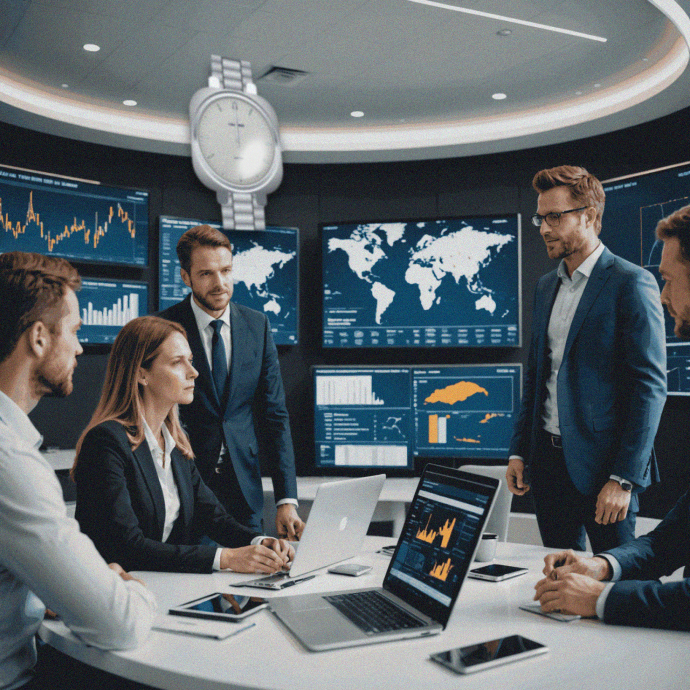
12:00
